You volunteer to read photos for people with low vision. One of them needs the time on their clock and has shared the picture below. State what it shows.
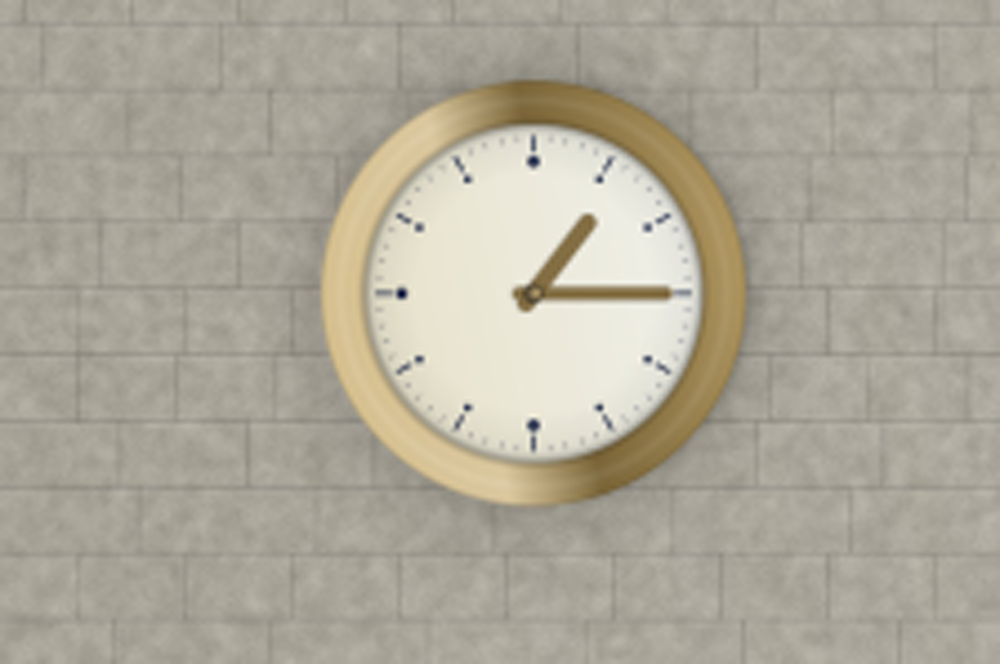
1:15
